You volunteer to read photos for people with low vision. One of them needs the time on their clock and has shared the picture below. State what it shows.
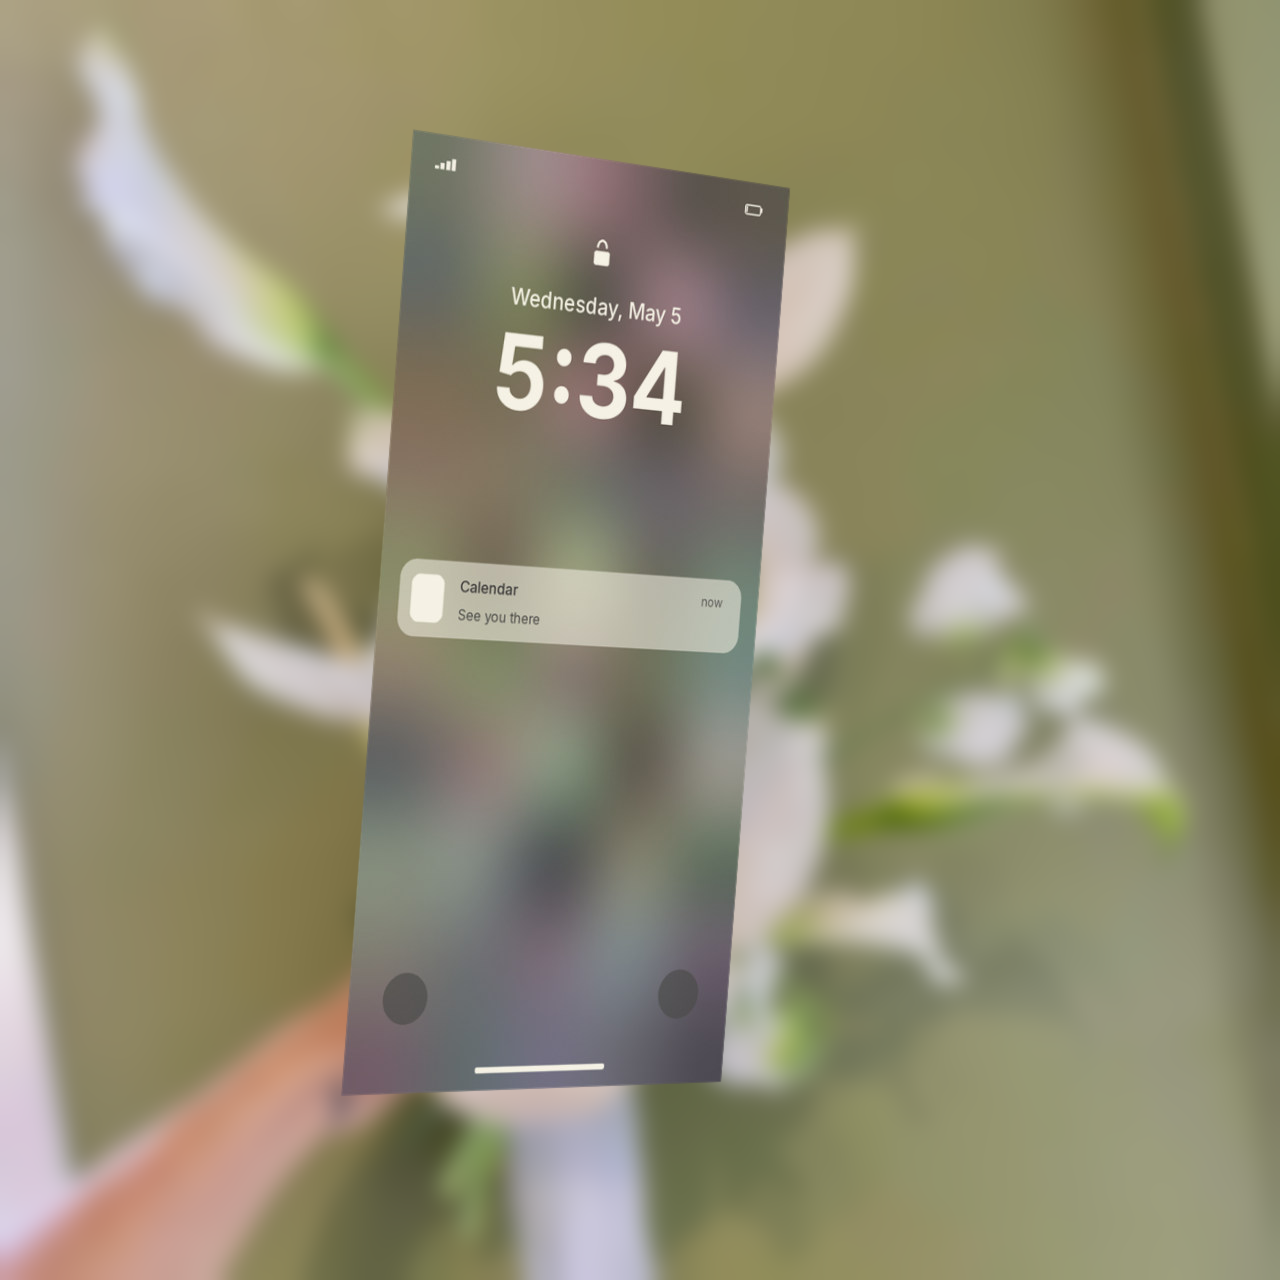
5:34
